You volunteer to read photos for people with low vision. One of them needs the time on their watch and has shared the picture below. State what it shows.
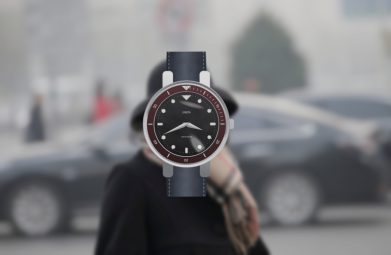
3:41
